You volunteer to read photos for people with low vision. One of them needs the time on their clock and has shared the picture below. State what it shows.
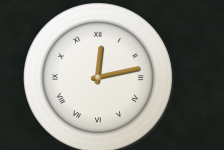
12:13
